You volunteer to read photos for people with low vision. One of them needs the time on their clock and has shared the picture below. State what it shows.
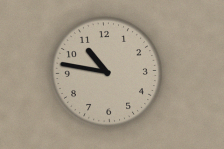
10:47
